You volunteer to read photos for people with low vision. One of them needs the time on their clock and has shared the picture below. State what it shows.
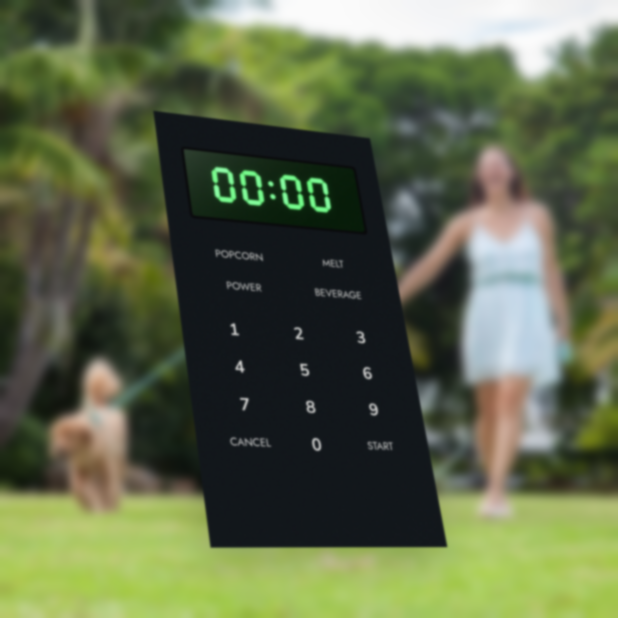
0:00
